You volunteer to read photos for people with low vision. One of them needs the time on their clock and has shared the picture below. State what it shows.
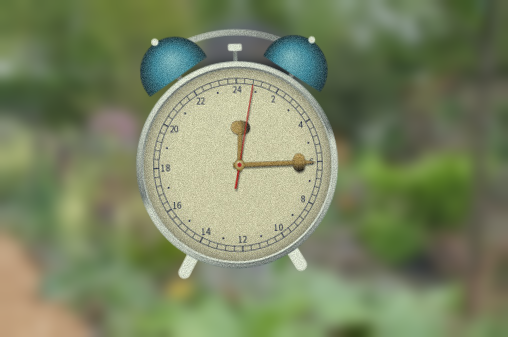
0:15:02
